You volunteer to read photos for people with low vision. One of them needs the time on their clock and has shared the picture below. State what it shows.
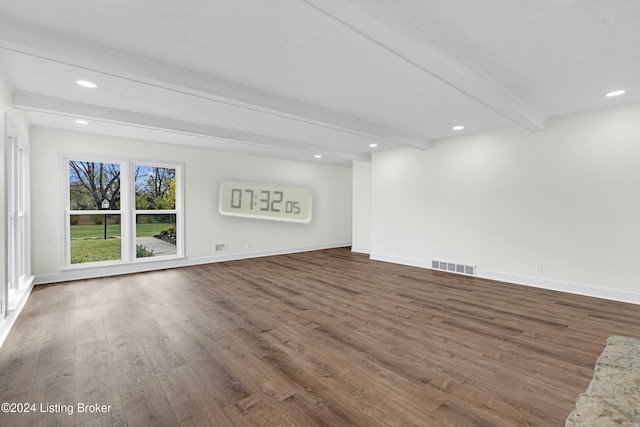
7:32:05
